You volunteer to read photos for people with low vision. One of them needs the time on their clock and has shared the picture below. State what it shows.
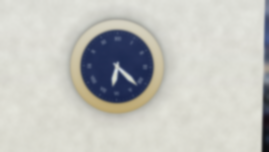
6:22
